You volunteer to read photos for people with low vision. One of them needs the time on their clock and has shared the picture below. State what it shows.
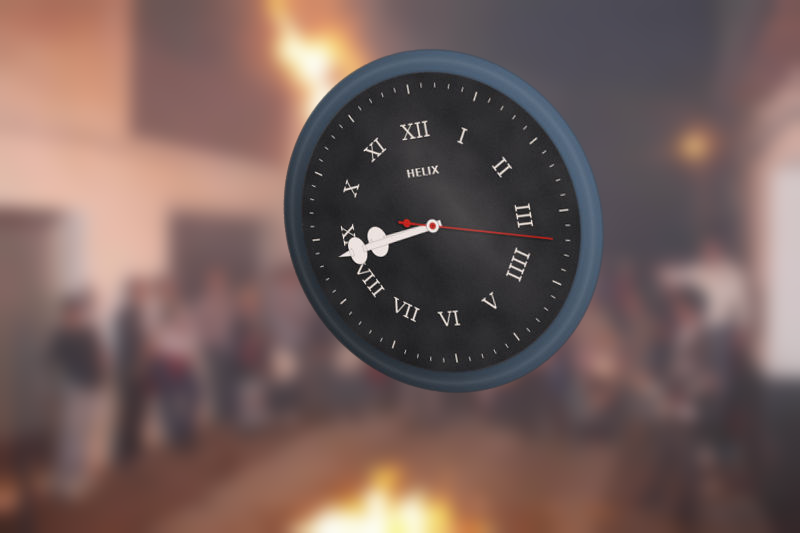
8:43:17
